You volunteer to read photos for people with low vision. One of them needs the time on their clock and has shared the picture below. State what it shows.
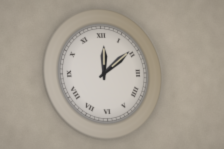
12:09
